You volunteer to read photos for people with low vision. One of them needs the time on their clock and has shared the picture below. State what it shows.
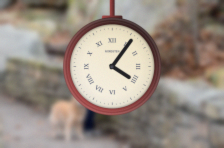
4:06
